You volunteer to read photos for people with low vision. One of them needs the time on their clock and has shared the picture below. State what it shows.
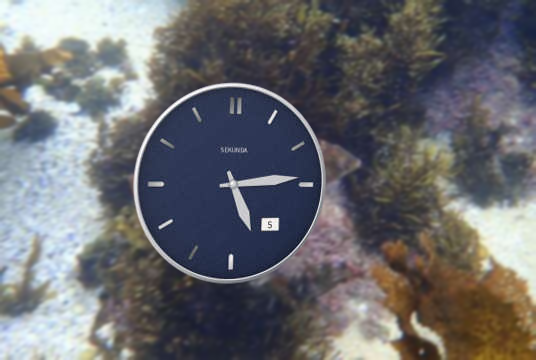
5:14
